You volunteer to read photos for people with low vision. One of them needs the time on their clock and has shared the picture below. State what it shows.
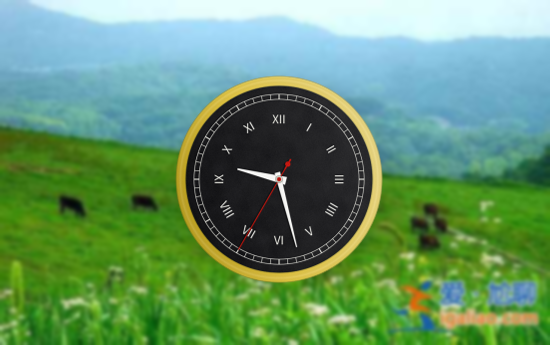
9:27:35
